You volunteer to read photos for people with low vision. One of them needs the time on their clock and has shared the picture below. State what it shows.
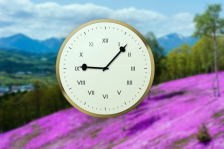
9:07
